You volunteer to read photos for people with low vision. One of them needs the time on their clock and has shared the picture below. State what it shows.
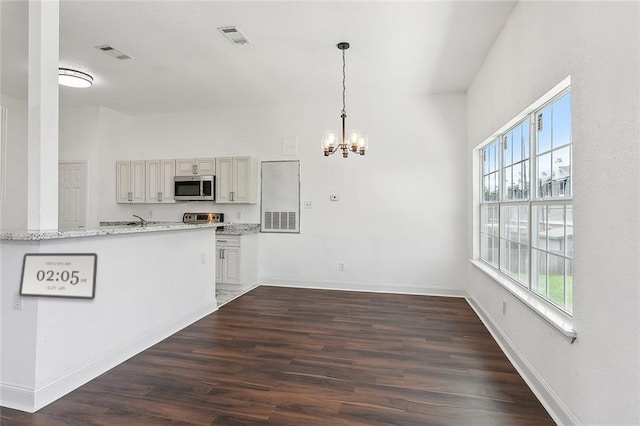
2:05
